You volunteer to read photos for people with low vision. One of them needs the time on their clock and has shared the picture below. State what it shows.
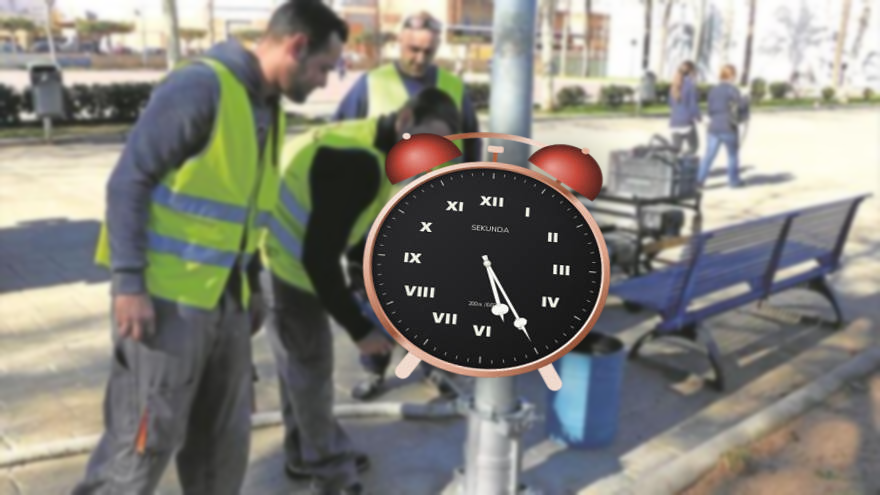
5:25
